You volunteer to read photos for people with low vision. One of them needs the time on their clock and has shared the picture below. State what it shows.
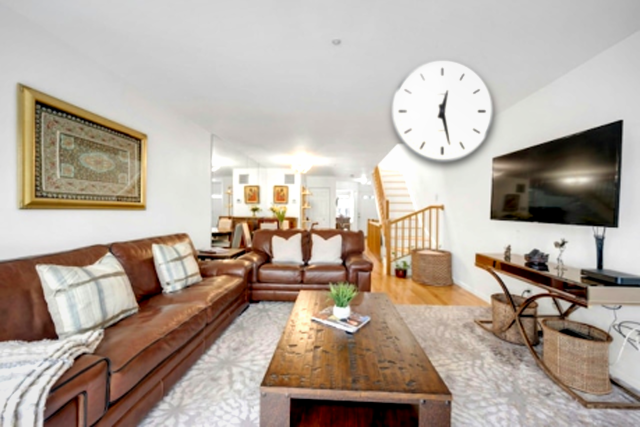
12:28
